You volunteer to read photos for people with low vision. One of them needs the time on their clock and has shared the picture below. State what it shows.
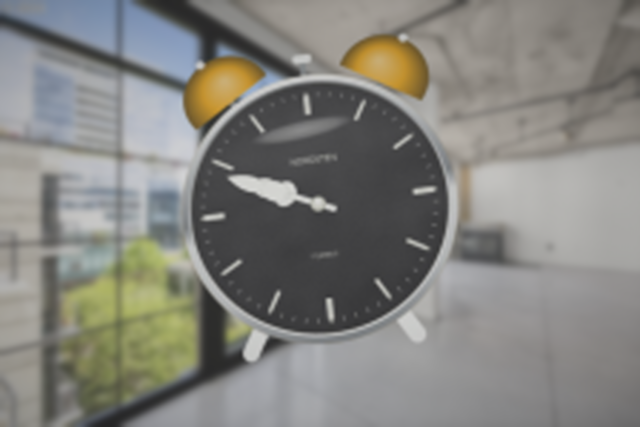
9:49
